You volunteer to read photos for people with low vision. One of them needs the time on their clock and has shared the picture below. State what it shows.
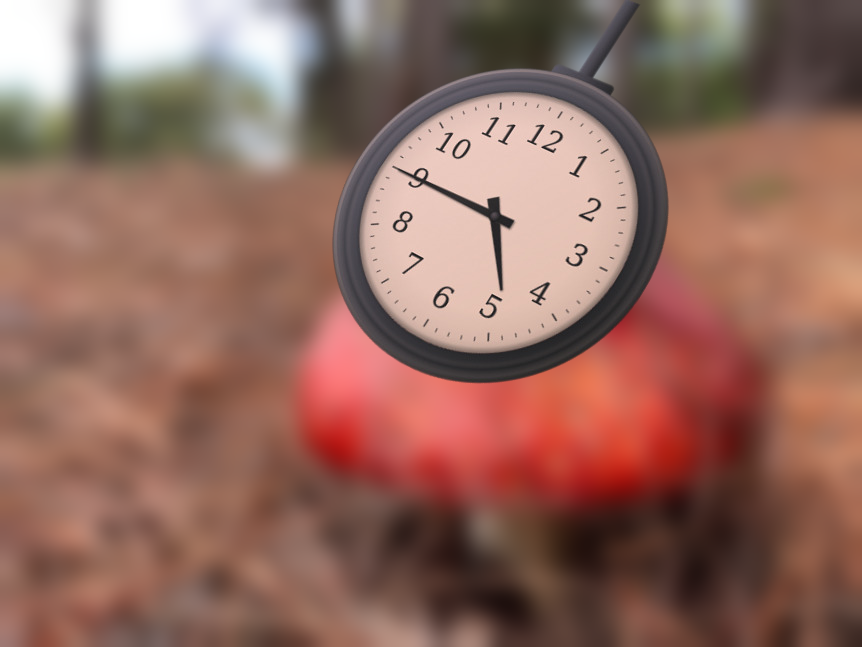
4:45
